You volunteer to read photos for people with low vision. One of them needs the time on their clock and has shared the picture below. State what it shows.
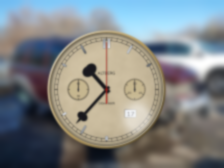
10:37
